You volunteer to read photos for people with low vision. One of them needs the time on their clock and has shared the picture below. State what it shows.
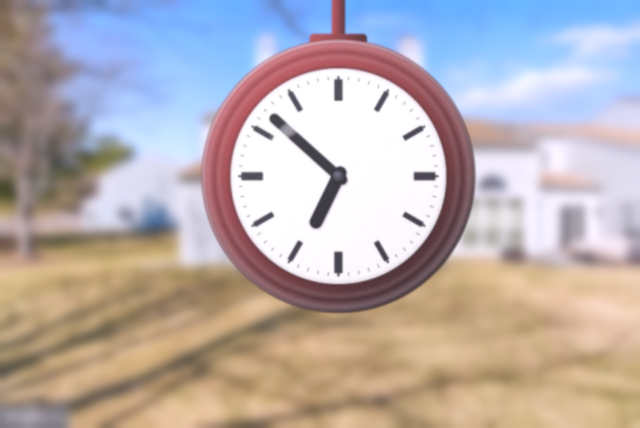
6:52
